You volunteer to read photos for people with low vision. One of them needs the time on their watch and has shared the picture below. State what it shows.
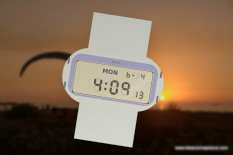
4:09:13
